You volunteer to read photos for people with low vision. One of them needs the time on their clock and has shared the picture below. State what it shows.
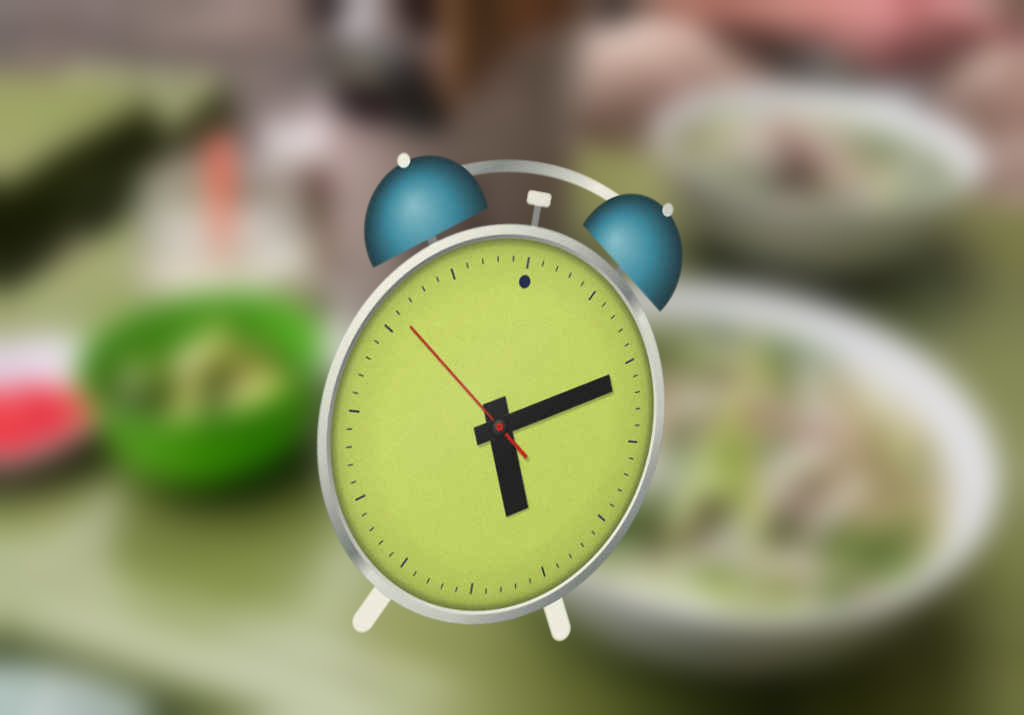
5:10:51
